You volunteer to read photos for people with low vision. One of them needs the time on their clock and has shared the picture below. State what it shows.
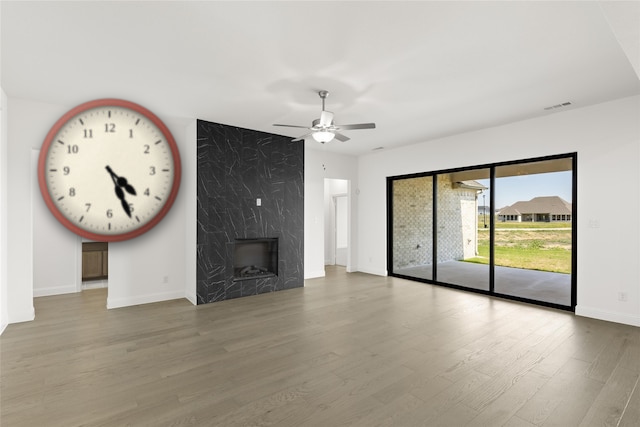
4:26
